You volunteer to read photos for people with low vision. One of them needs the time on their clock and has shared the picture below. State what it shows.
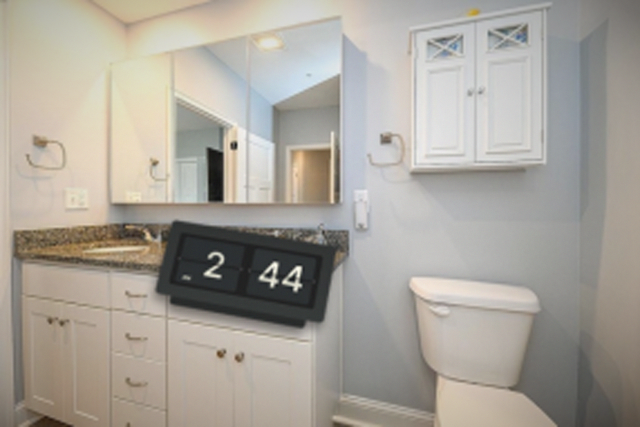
2:44
